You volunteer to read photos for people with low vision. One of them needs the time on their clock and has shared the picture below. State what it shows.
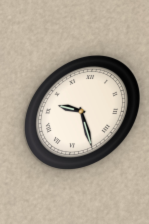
9:25
